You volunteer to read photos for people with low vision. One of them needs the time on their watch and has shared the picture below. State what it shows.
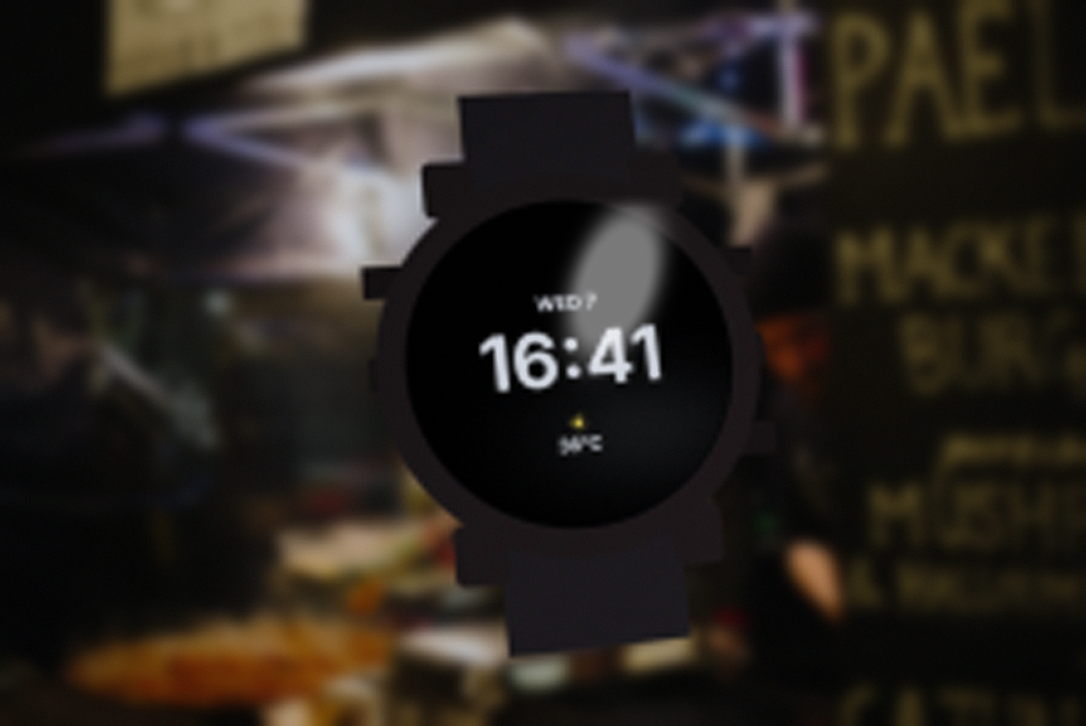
16:41
